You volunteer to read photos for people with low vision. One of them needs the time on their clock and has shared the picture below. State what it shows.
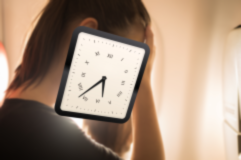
5:37
